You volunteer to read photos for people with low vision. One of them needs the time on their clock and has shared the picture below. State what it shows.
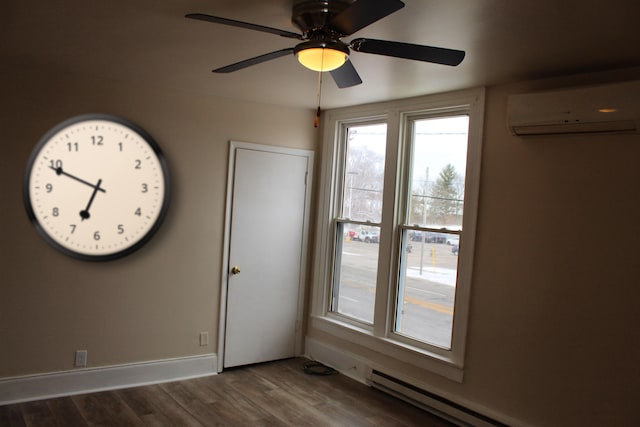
6:49
